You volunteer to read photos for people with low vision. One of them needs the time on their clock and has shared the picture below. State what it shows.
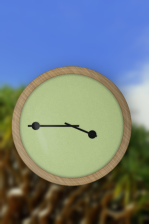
3:45
